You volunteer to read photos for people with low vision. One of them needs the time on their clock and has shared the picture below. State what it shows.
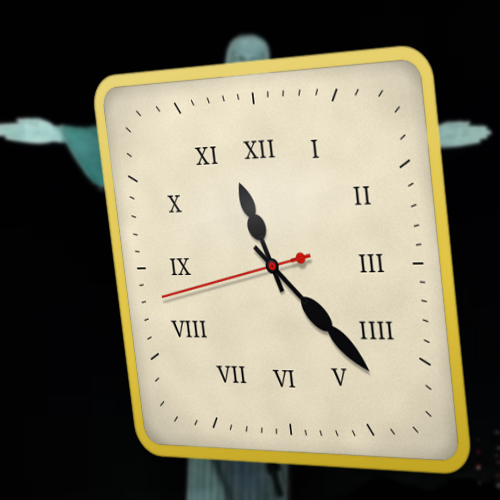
11:22:43
